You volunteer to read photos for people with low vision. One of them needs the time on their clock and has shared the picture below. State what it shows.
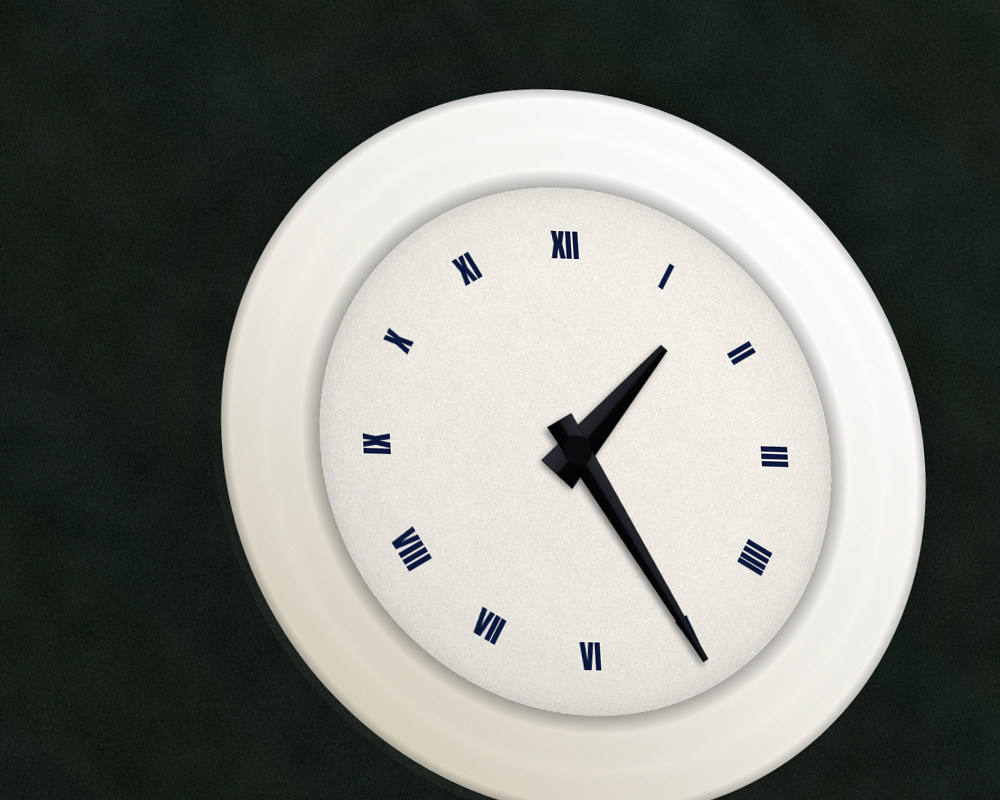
1:25
